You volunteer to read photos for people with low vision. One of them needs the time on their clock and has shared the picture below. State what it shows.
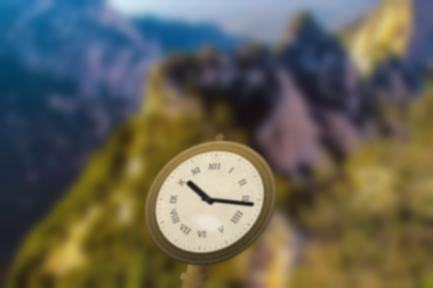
10:16
